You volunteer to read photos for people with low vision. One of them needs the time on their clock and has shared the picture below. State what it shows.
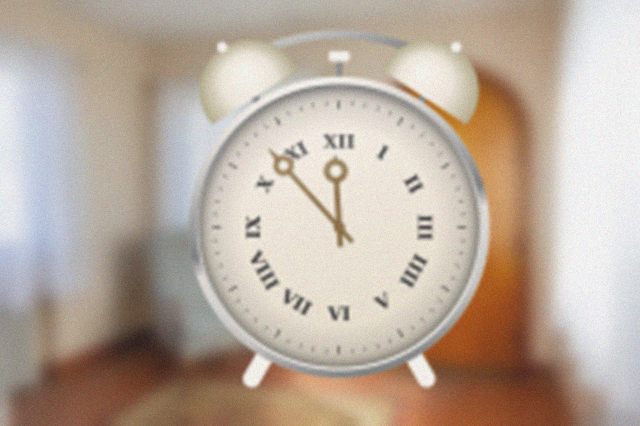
11:53
